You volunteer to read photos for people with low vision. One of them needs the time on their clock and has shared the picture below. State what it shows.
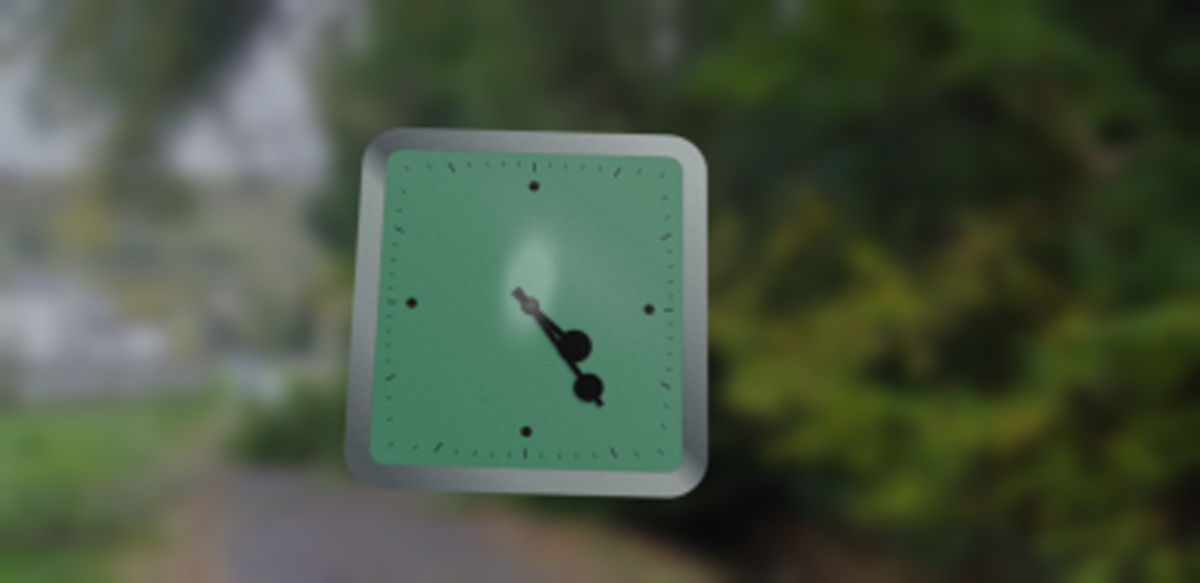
4:24
